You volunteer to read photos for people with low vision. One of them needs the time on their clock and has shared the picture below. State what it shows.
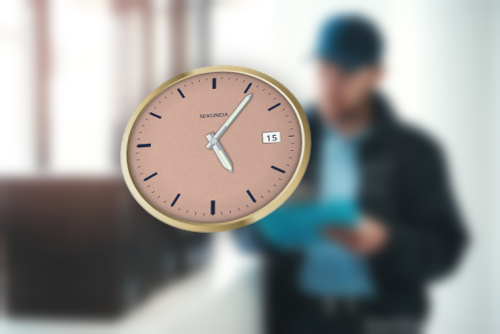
5:06
